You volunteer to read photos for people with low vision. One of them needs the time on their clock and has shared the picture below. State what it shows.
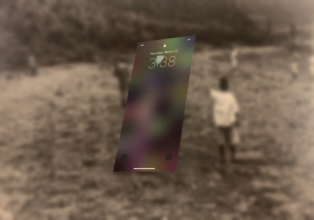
3:38
